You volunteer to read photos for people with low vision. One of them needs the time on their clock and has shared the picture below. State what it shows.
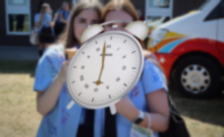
5:58
